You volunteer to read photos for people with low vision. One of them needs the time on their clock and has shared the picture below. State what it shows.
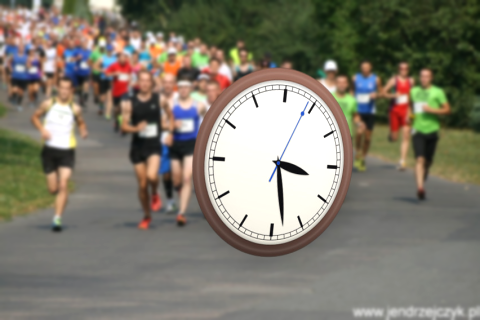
3:28:04
